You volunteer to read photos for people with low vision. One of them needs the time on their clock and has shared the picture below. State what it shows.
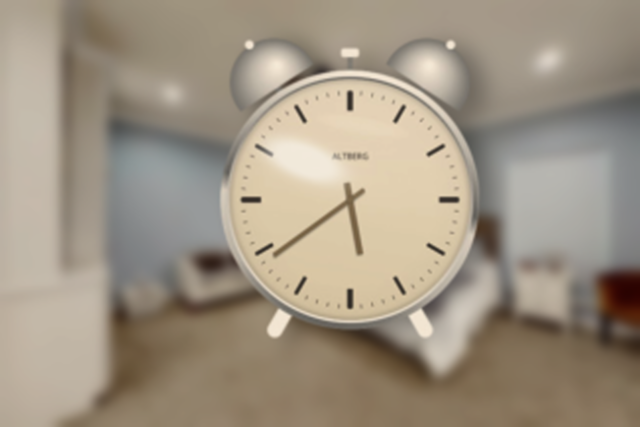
5:39
